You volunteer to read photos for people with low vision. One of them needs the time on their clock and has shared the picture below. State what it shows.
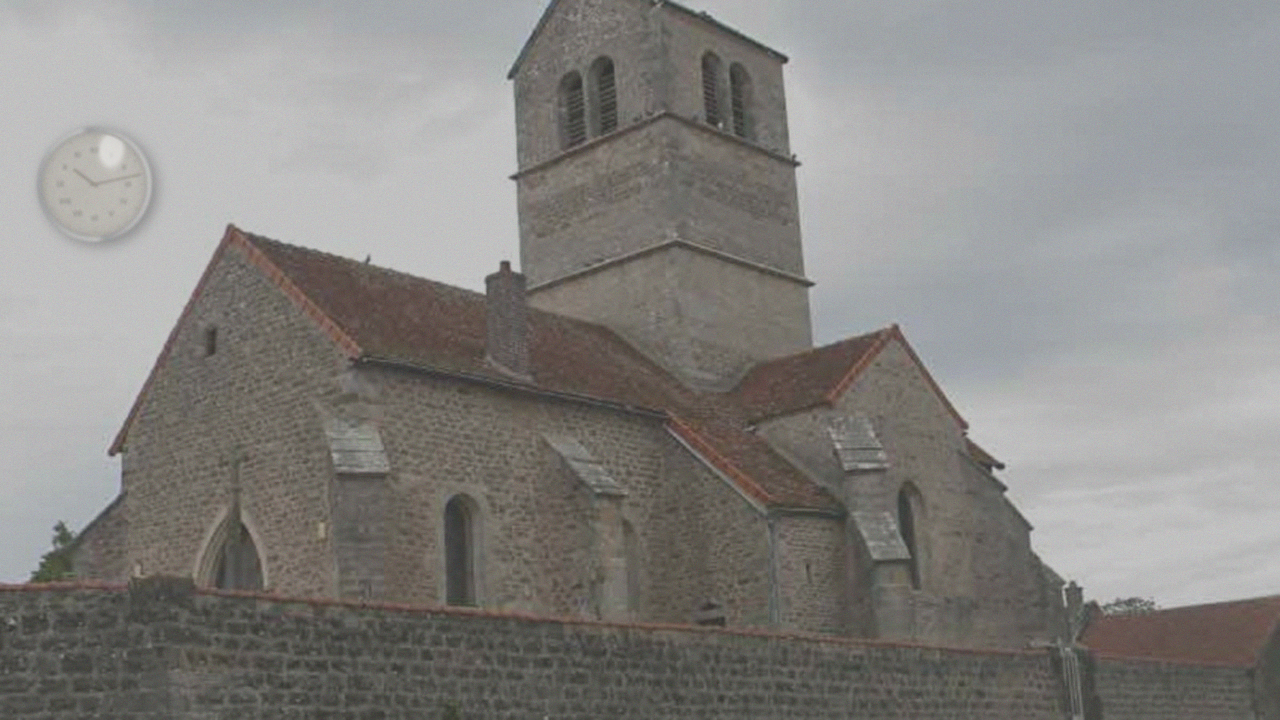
10:13
